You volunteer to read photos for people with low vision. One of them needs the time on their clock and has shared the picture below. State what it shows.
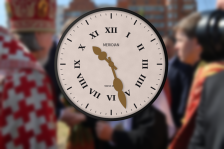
10:27
